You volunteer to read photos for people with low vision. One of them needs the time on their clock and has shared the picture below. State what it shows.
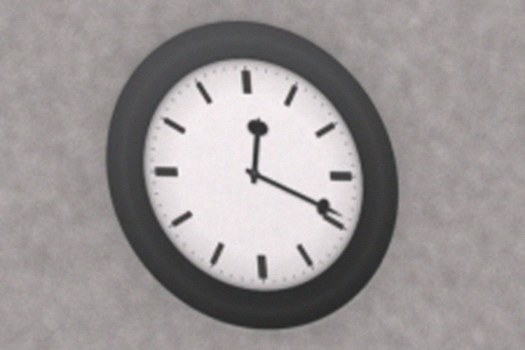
12:19
